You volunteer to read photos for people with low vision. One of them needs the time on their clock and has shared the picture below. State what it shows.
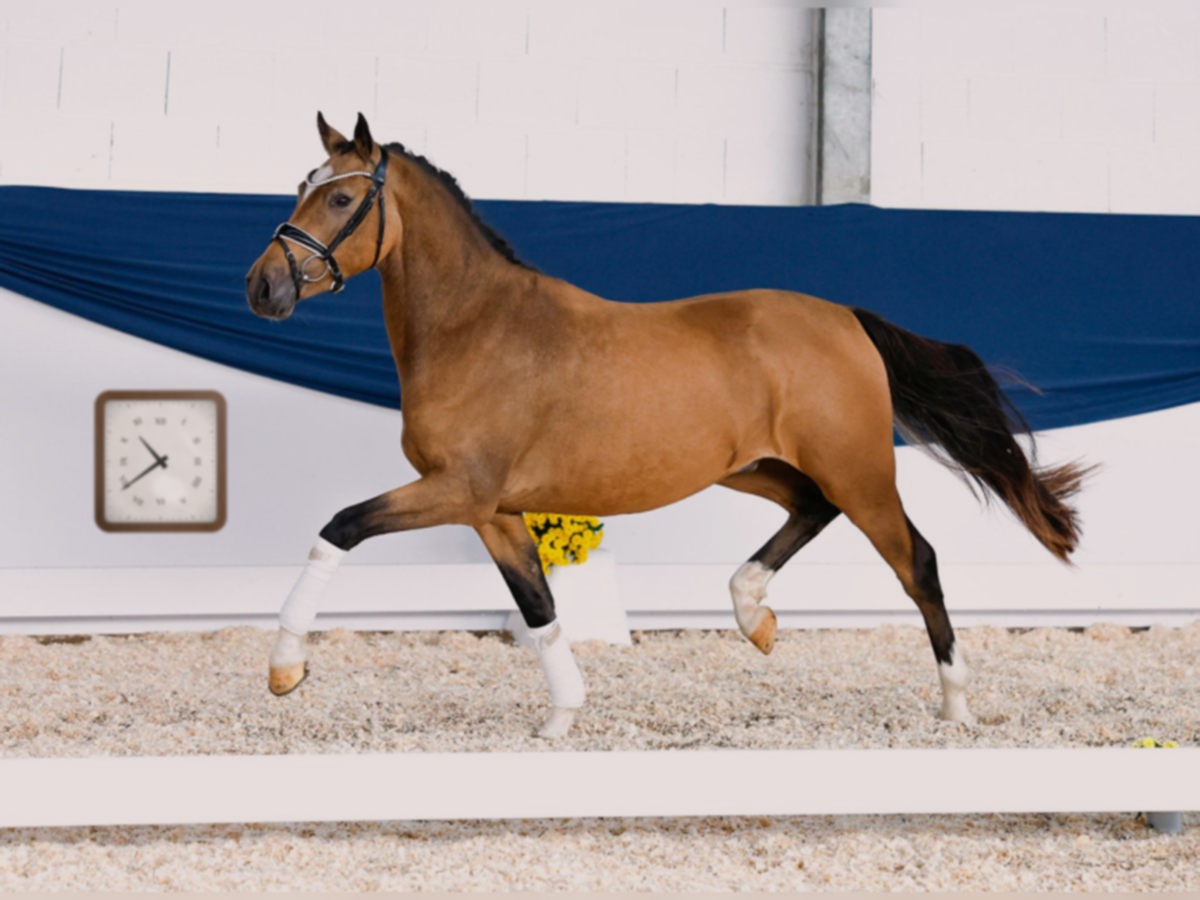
10:39
